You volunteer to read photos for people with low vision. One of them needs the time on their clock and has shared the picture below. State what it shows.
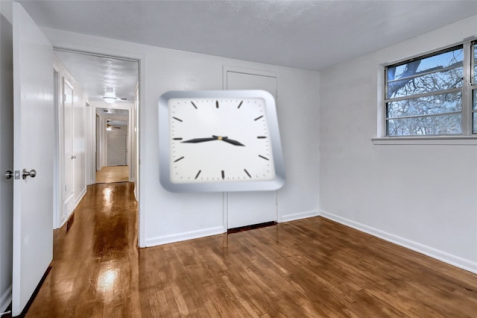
3:44
